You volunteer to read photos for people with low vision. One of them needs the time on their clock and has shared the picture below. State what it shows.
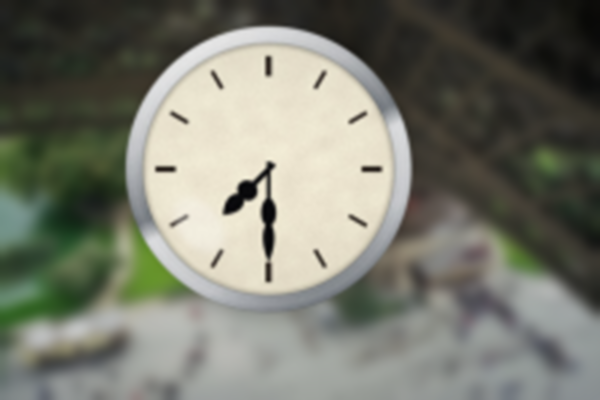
7:30
